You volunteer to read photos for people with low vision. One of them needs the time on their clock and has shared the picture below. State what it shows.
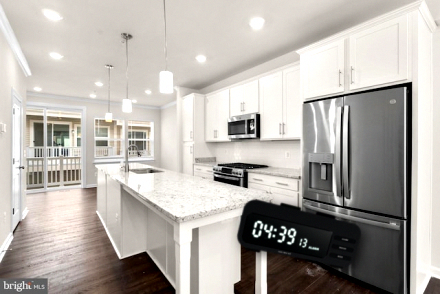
4:39:13
